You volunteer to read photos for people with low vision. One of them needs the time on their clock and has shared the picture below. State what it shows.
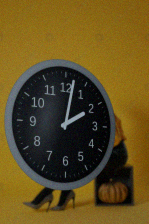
2:02
